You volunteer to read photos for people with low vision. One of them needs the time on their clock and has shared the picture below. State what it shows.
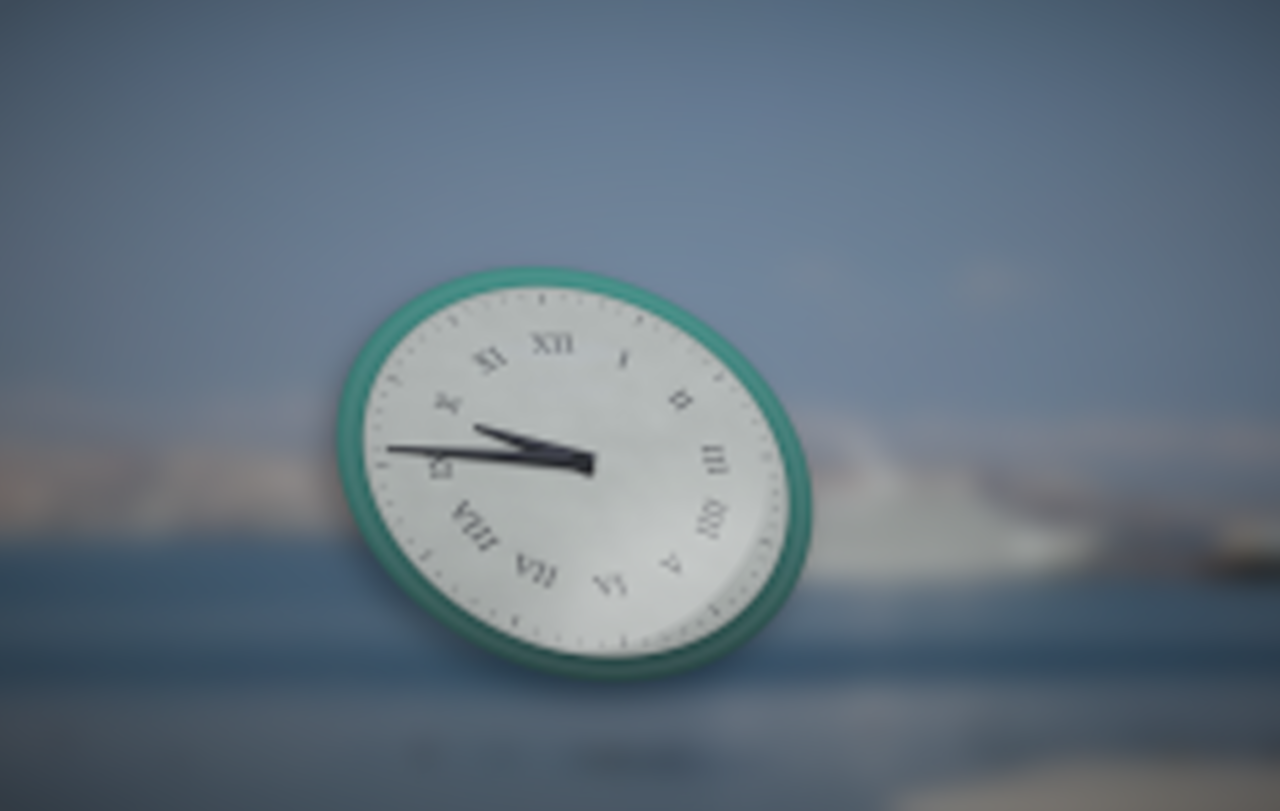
9:46
